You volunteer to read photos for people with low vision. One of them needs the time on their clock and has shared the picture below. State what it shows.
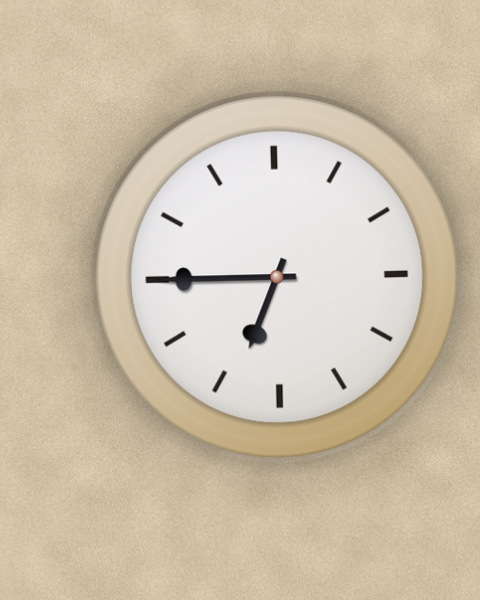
6:45
